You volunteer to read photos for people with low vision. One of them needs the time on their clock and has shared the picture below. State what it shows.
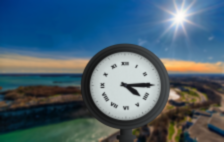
4:15
